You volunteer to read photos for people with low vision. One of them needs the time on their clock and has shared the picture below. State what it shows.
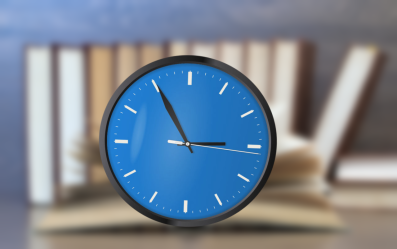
2:55:16
